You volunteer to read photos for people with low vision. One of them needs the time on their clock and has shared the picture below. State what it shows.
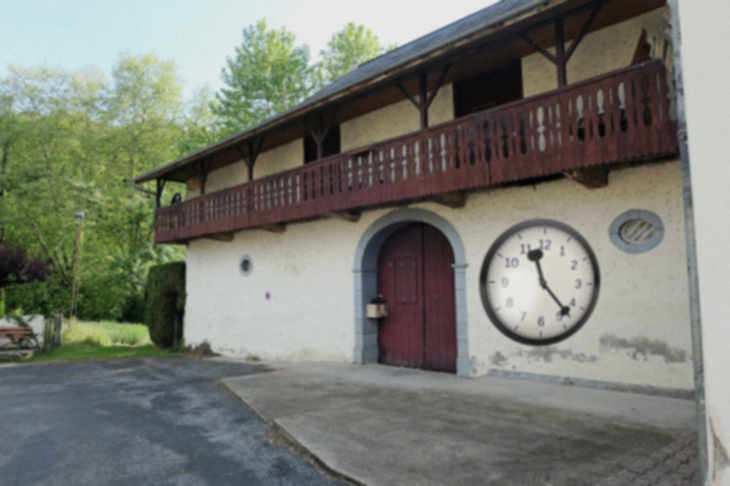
11:23
